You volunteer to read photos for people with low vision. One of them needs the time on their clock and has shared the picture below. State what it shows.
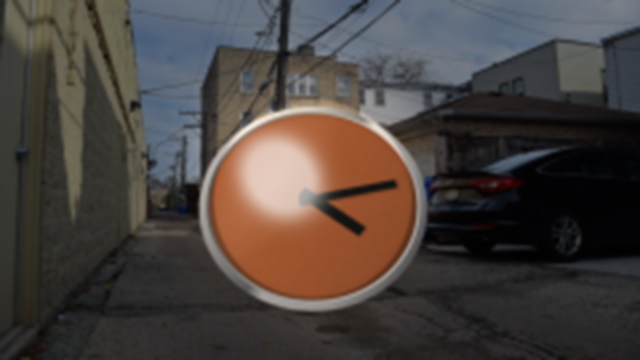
4:13
